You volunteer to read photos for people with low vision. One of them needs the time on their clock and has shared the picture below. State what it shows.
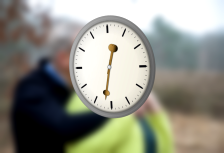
12:32
